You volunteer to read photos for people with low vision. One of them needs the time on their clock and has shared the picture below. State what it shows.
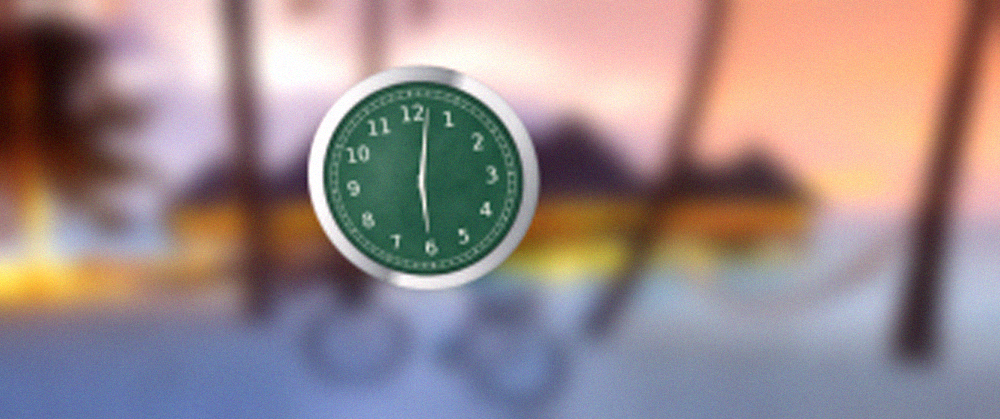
6:02
